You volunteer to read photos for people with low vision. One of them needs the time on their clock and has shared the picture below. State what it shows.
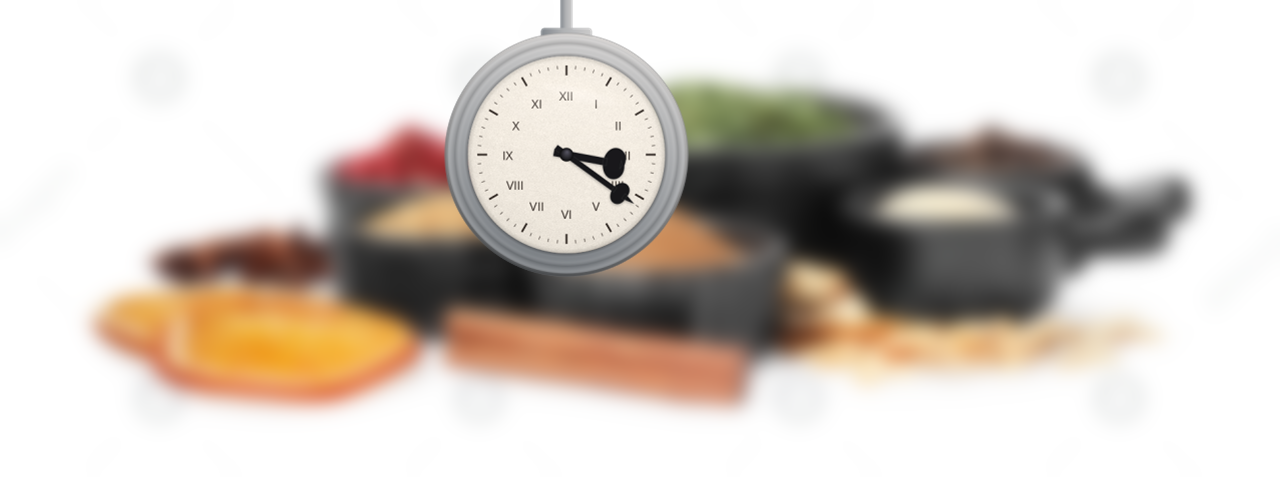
3:21
